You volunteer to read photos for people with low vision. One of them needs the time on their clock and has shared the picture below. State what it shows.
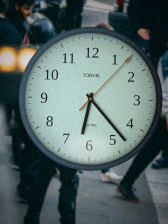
6:23:07
